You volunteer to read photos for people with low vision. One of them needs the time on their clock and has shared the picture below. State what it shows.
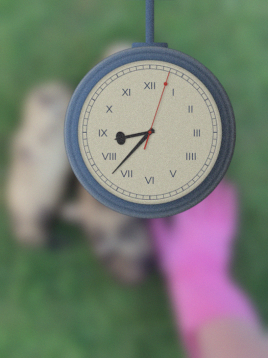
8:37:03
